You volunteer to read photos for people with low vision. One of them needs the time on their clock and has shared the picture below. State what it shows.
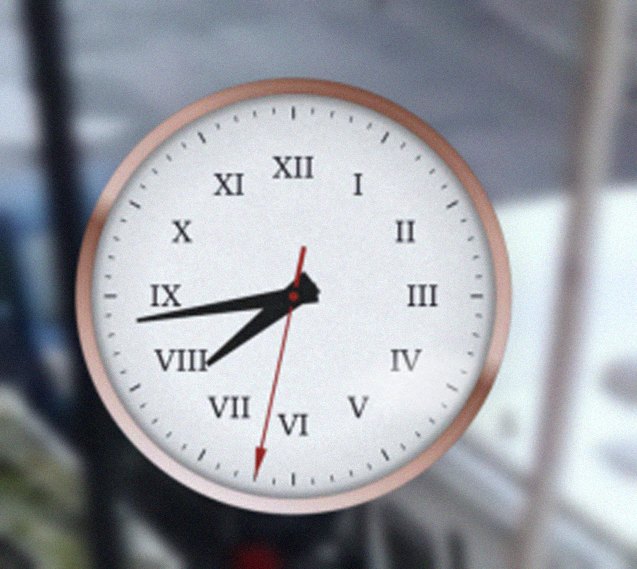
7:43:32
